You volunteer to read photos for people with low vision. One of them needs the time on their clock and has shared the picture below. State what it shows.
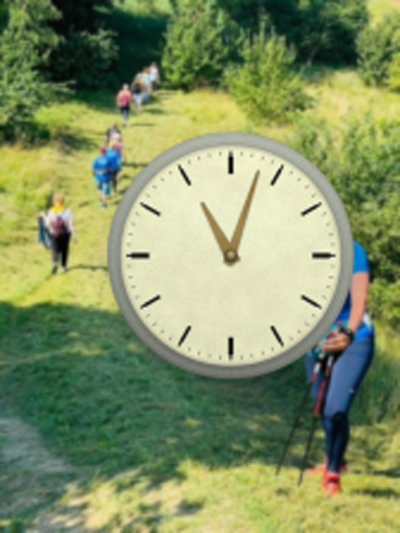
11:03
